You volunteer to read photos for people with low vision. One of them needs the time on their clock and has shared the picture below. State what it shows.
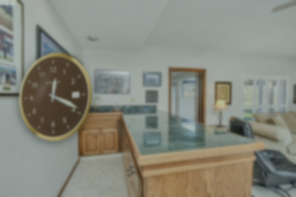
12:19
